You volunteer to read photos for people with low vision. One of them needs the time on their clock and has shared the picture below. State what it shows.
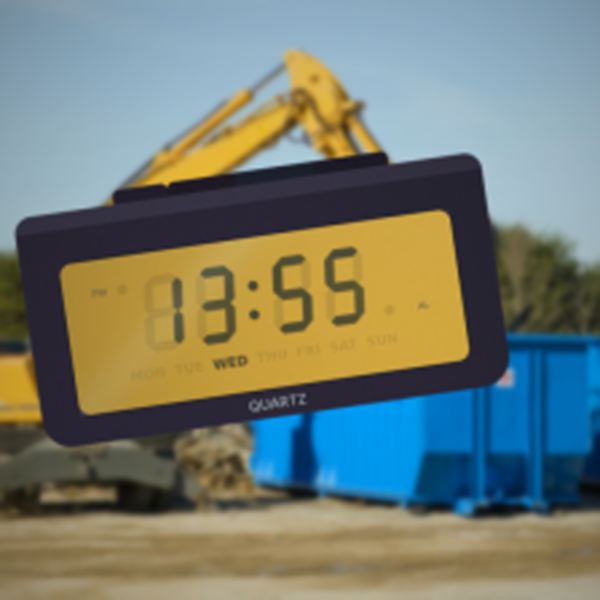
13:55
